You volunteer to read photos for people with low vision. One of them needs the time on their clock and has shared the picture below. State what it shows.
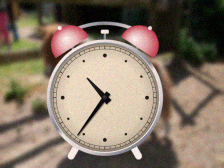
10:36
